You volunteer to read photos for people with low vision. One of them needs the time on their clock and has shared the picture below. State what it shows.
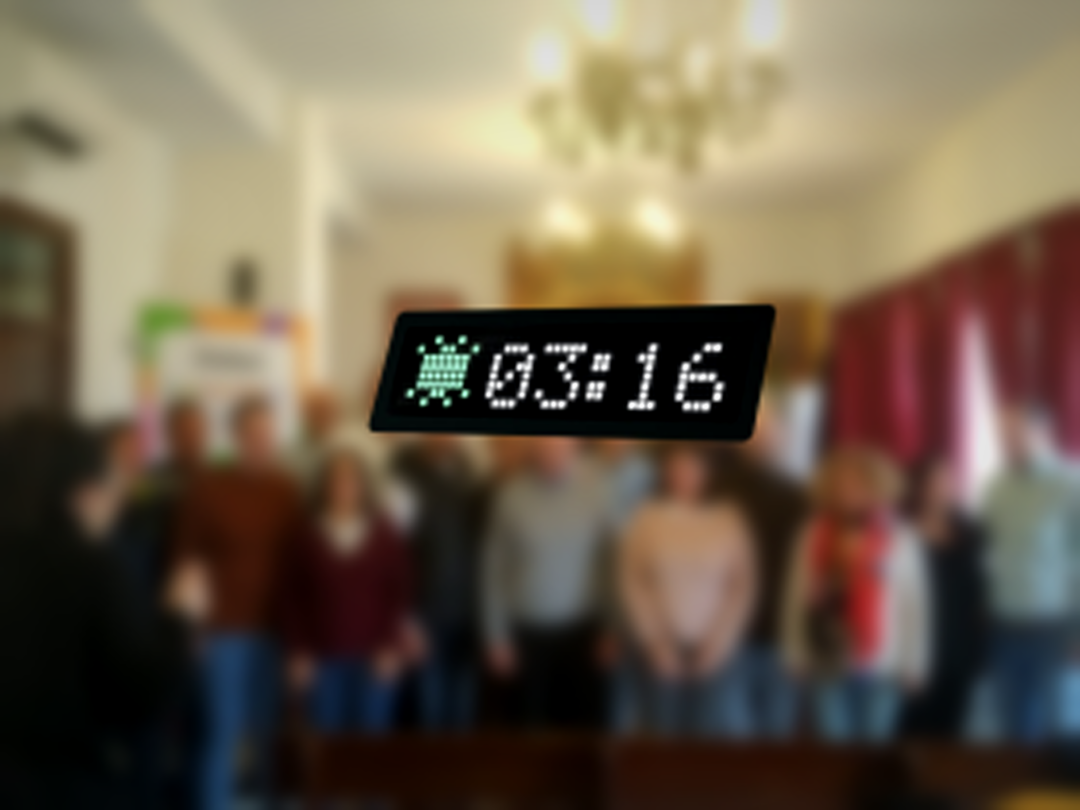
3:16
